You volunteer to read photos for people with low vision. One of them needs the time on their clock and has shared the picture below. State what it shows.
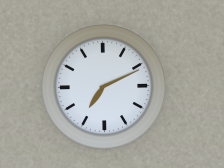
7:11
